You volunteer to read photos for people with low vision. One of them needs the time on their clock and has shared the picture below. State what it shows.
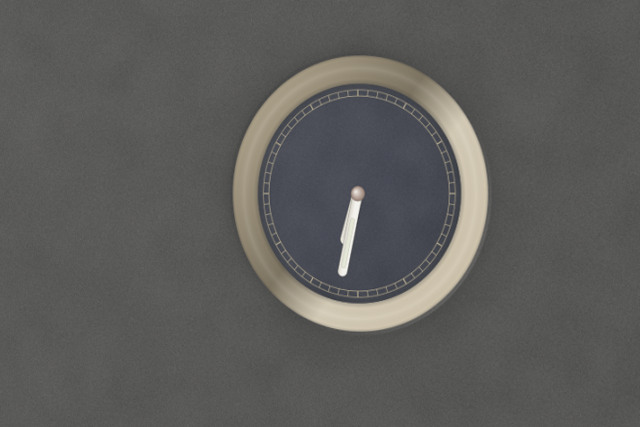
6:32
